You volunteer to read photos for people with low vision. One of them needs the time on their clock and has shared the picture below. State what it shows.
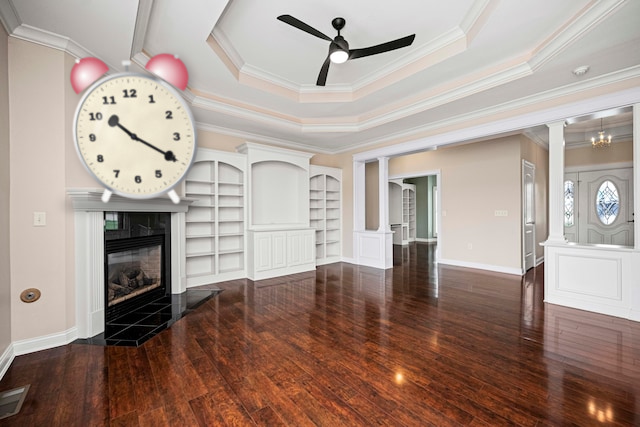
10:20
